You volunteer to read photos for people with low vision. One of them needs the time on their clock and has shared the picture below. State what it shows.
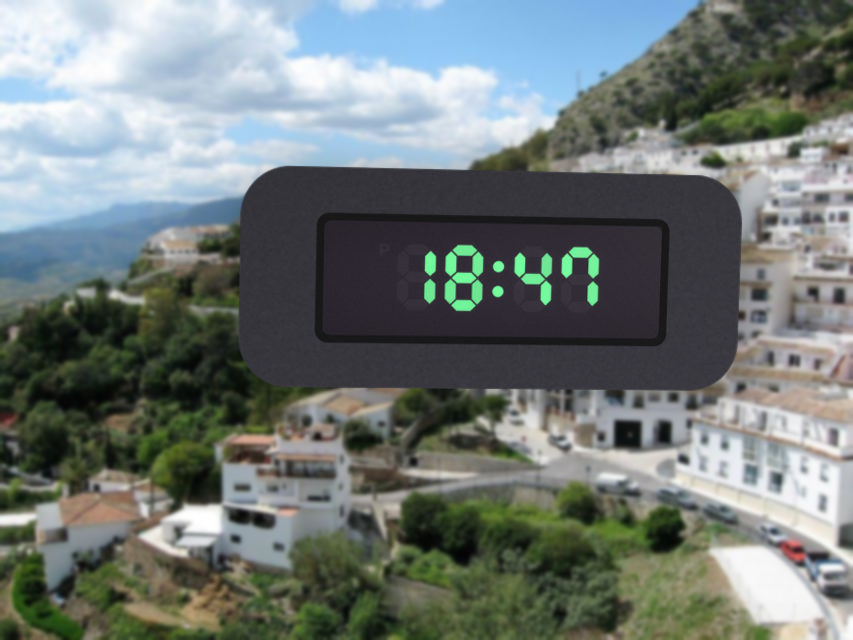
18:47
